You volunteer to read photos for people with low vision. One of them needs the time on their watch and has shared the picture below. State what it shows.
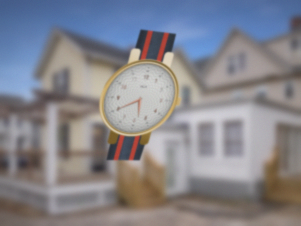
5:40
